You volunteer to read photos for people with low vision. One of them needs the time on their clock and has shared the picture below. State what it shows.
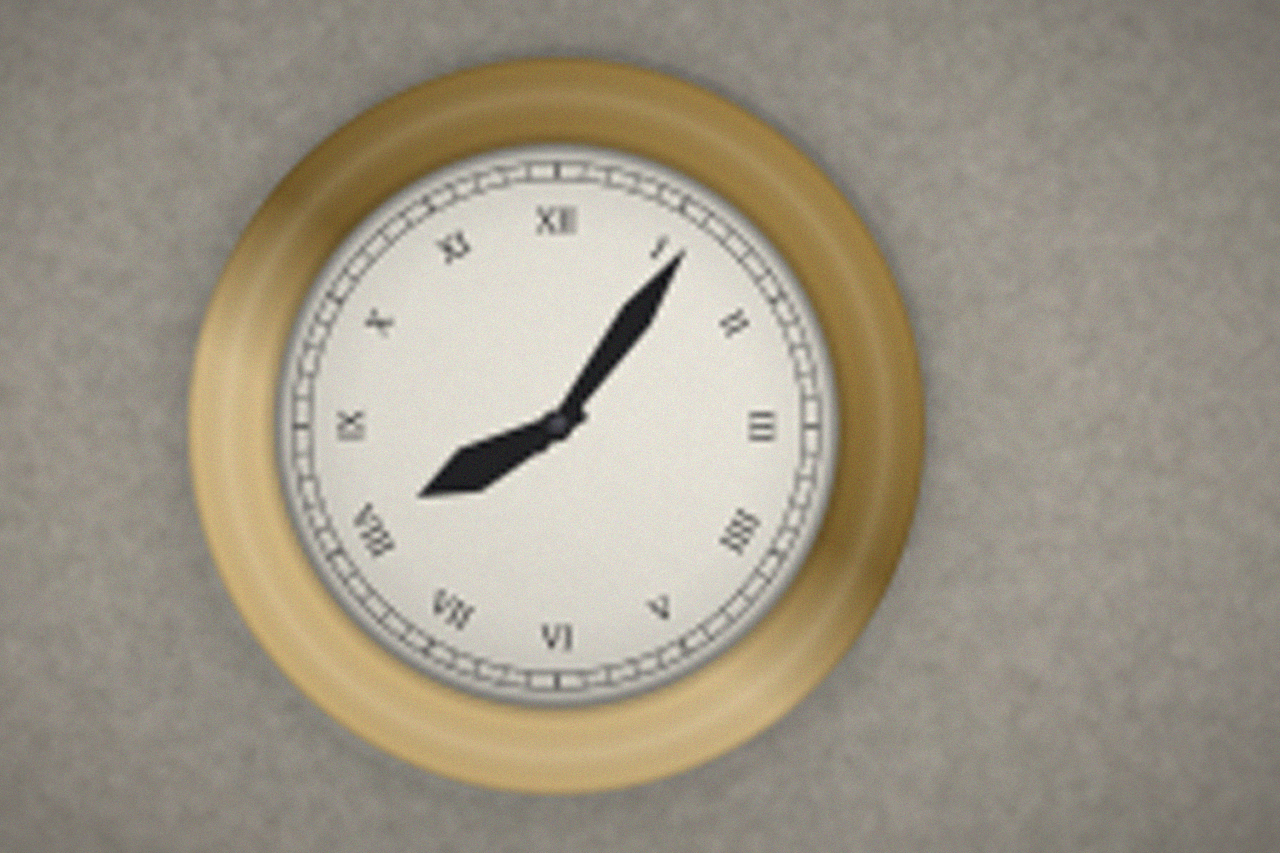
8:06
